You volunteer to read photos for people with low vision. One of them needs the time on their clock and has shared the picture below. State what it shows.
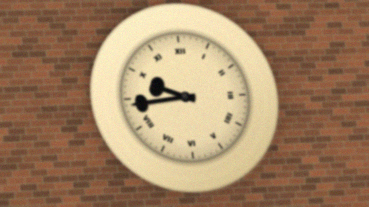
9:44
